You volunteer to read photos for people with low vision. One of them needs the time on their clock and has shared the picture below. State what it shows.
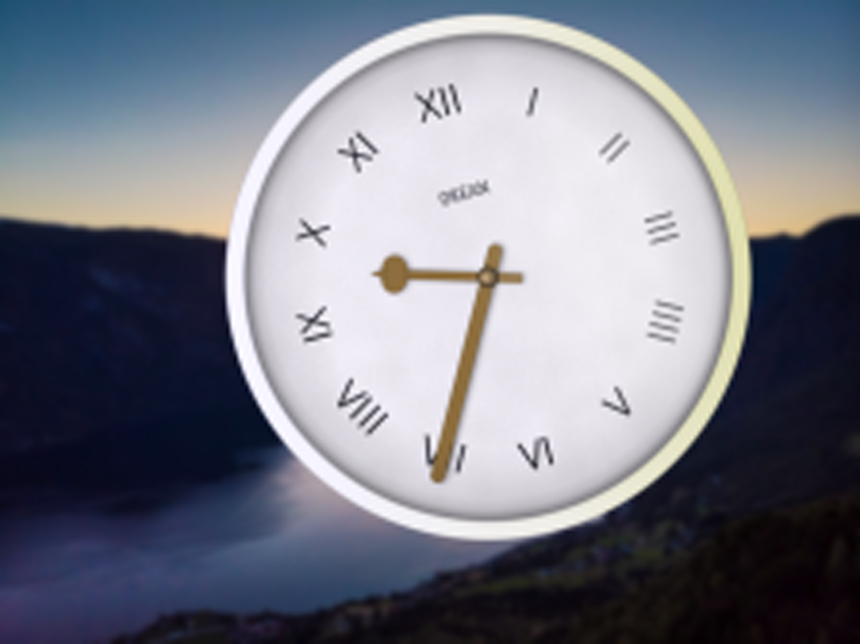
9:35
